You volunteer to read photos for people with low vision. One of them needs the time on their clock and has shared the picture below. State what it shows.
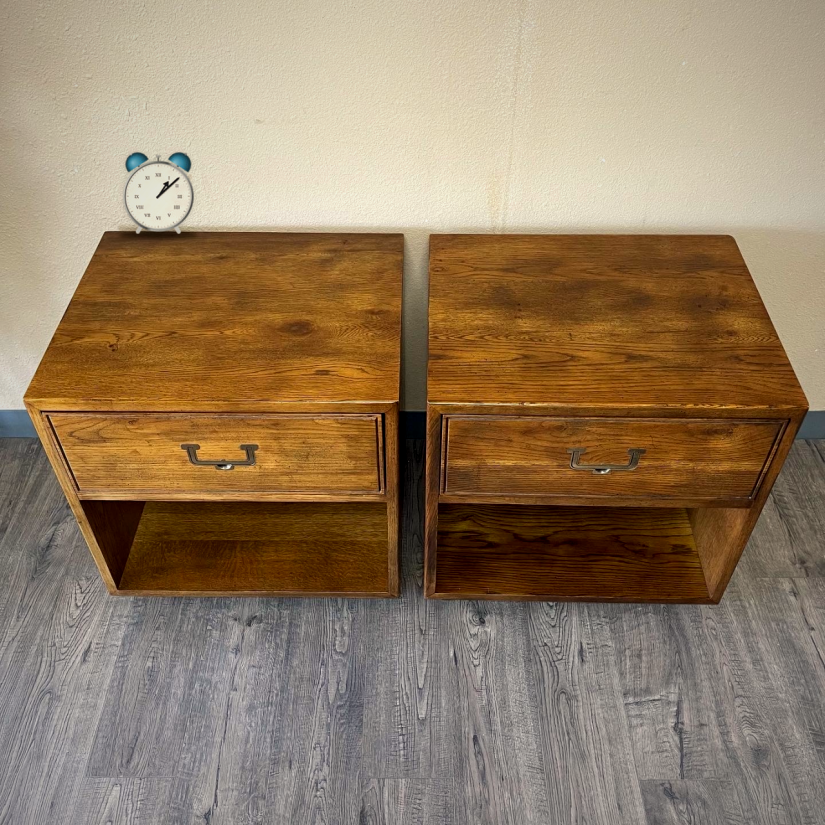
1:08
